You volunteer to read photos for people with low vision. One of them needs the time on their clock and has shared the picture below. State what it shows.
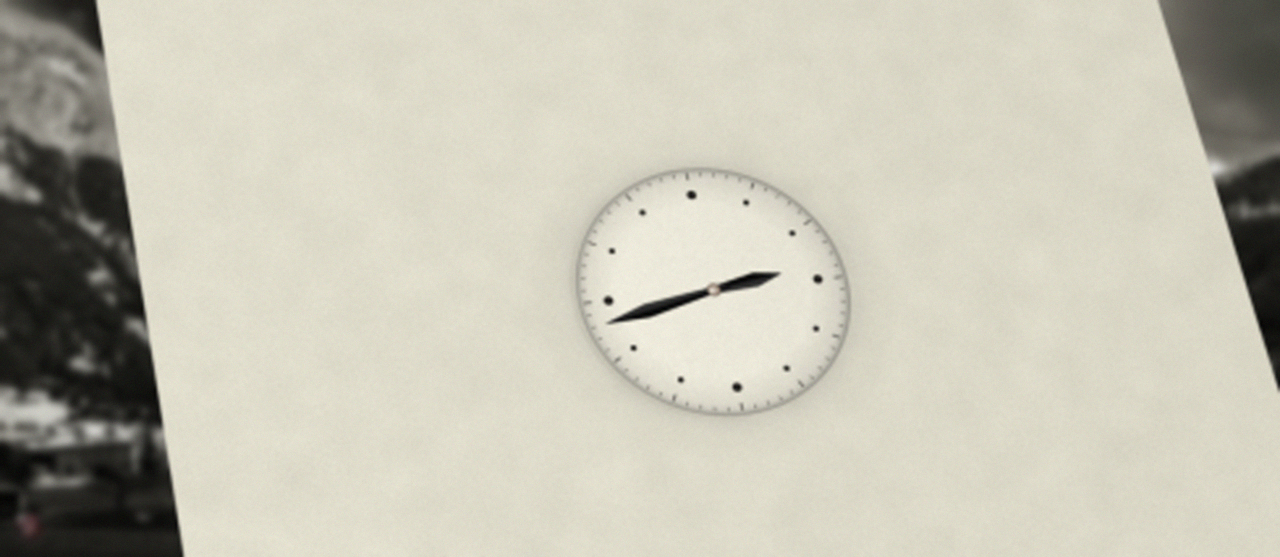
2:43
